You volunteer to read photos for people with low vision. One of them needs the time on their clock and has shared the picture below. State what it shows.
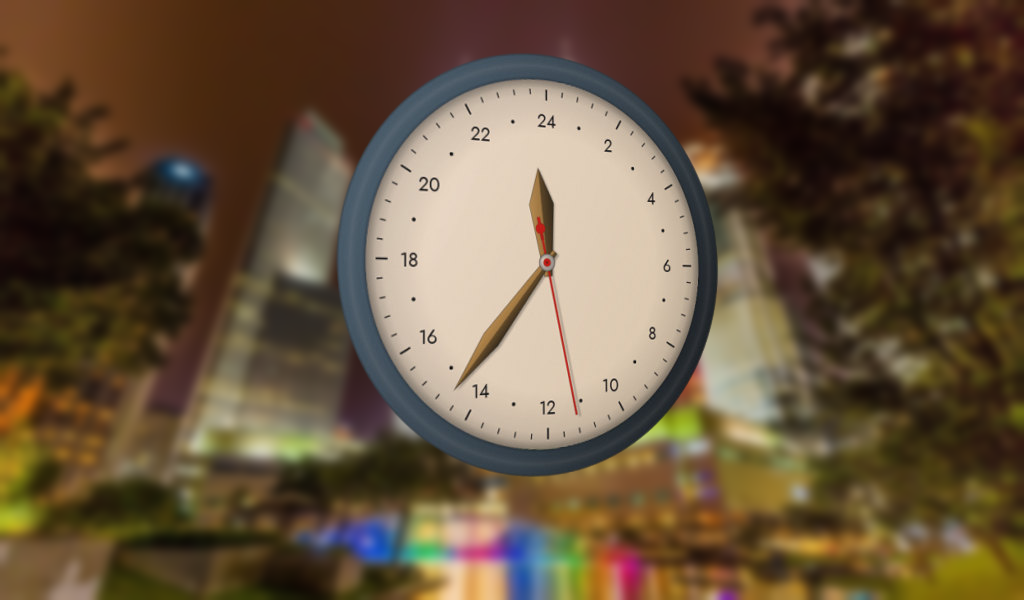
23:36:28
